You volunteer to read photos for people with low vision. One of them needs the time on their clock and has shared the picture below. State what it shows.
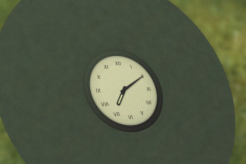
7:10
